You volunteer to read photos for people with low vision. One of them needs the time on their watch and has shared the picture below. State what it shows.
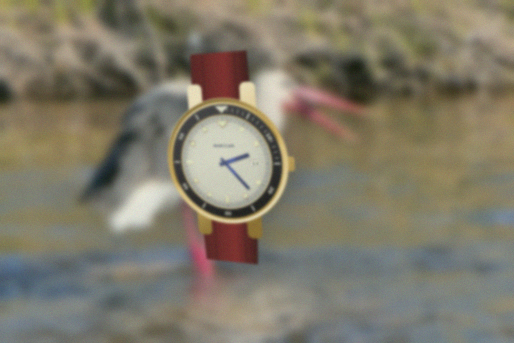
2:23
